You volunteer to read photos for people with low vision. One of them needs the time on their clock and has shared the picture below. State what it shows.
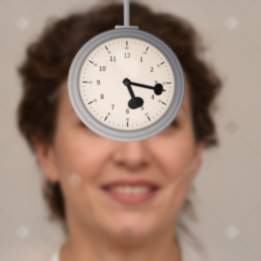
5:17
